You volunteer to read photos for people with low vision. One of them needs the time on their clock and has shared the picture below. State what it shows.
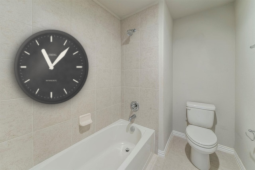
11:07
